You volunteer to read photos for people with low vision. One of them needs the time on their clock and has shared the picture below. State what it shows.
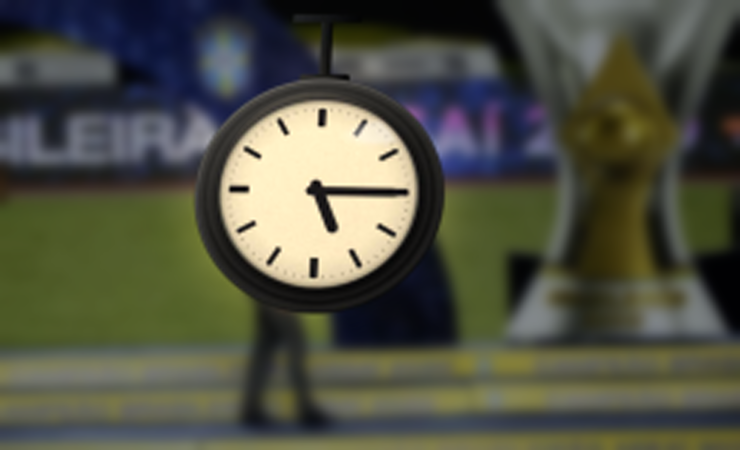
5:15
